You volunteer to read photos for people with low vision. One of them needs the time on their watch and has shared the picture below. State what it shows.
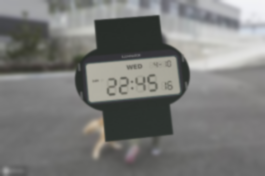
22:45
